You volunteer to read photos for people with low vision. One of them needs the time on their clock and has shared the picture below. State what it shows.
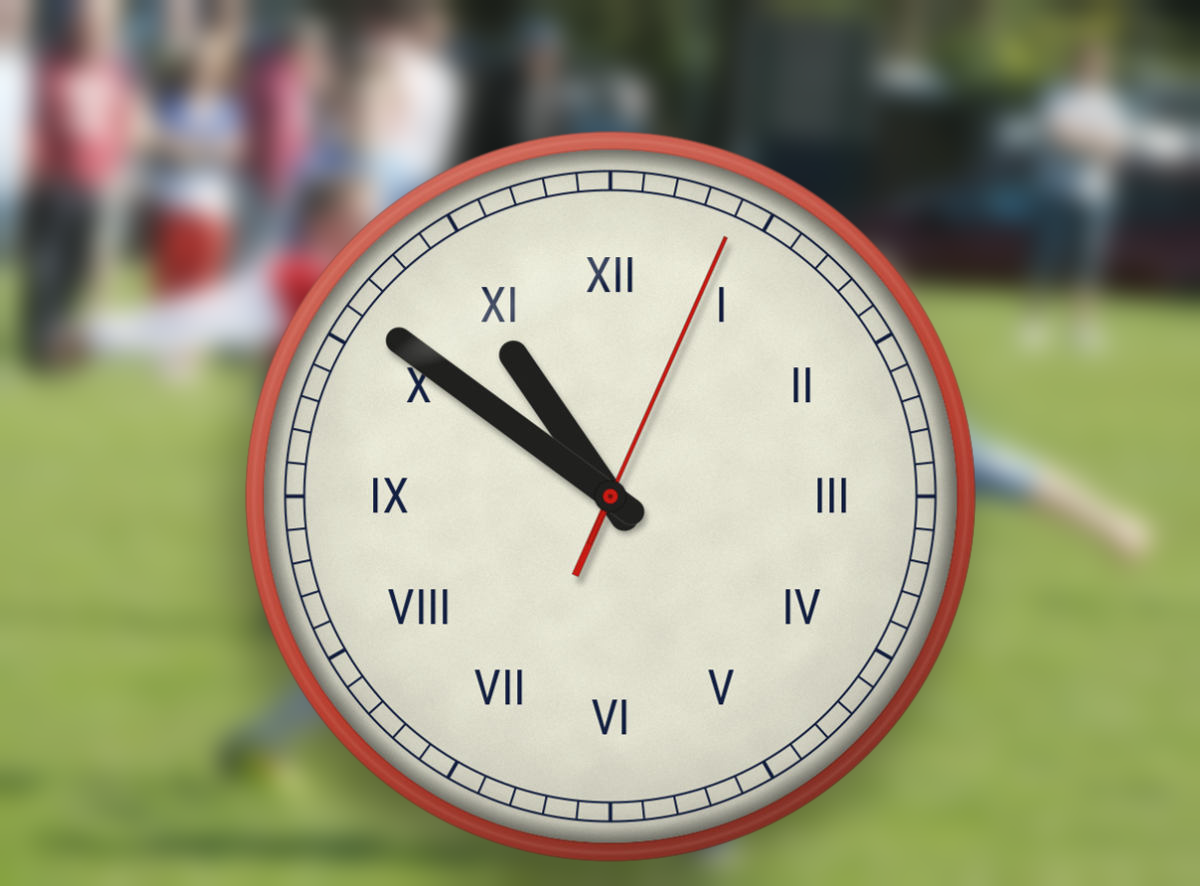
10:51:04
